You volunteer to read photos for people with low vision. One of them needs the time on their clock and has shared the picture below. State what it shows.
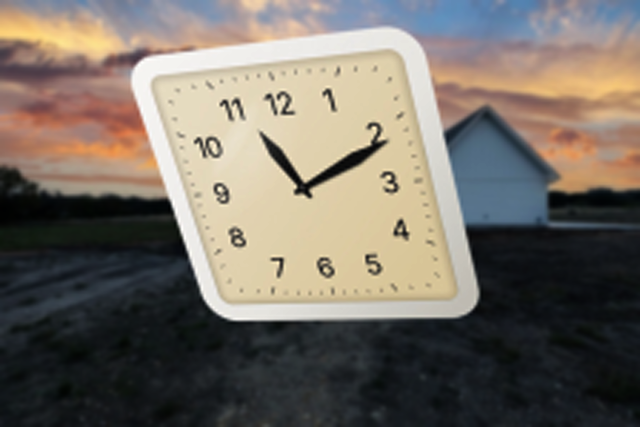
11:11
